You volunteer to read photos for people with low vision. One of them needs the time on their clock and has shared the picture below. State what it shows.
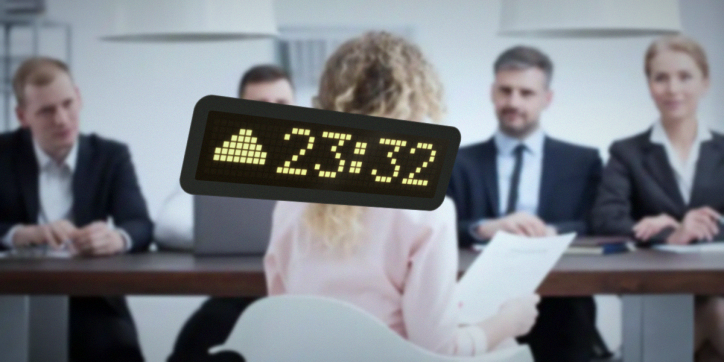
23:32
